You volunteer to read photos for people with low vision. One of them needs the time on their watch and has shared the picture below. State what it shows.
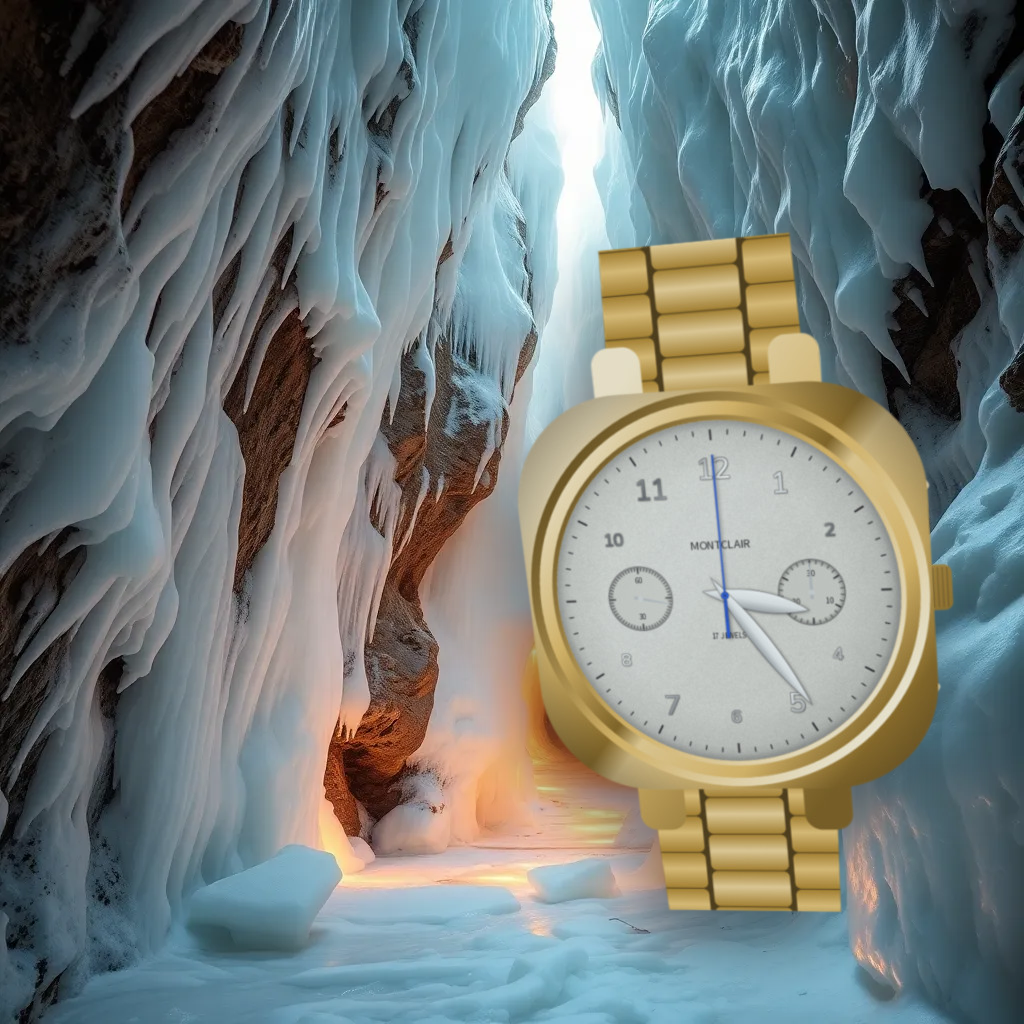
3:24:17
